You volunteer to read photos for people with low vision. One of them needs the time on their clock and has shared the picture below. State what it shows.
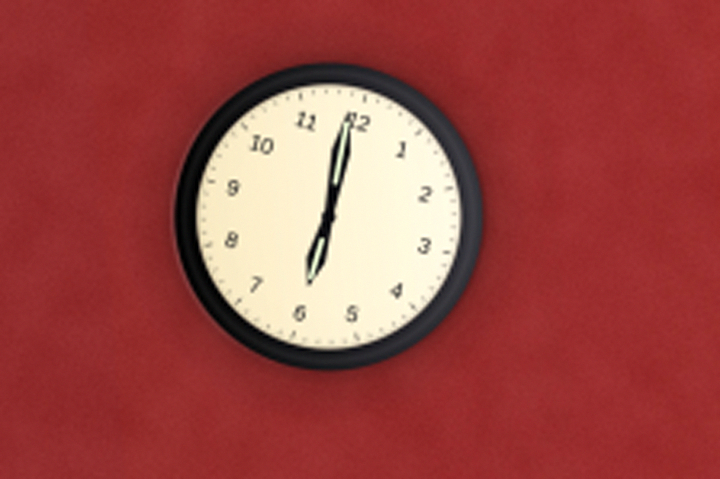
5:59
